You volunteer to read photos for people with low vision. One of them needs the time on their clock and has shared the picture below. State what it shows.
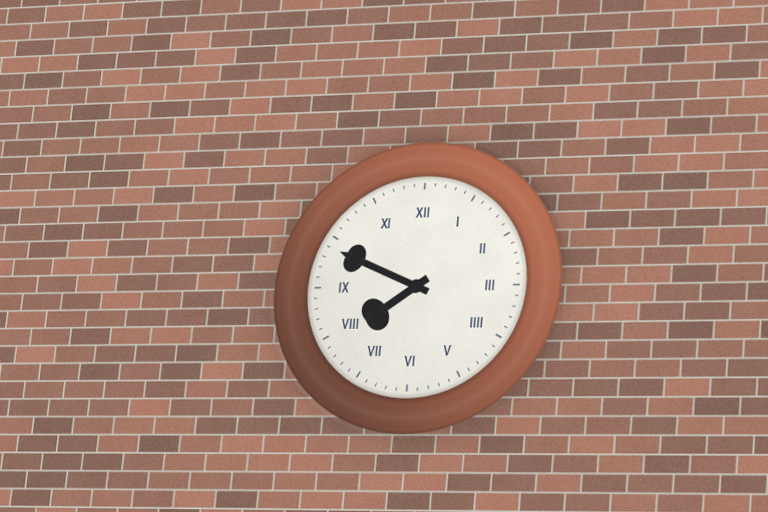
7:49
